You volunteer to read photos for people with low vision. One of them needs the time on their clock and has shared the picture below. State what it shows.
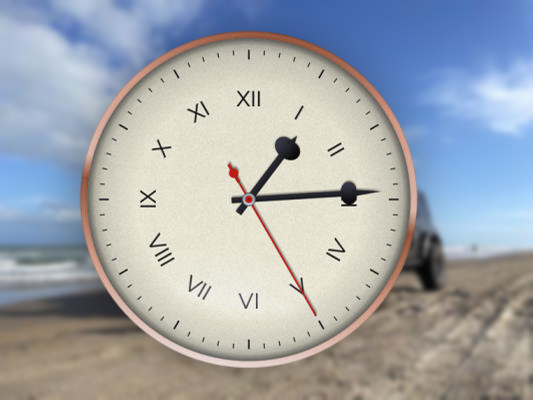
1:14:25
